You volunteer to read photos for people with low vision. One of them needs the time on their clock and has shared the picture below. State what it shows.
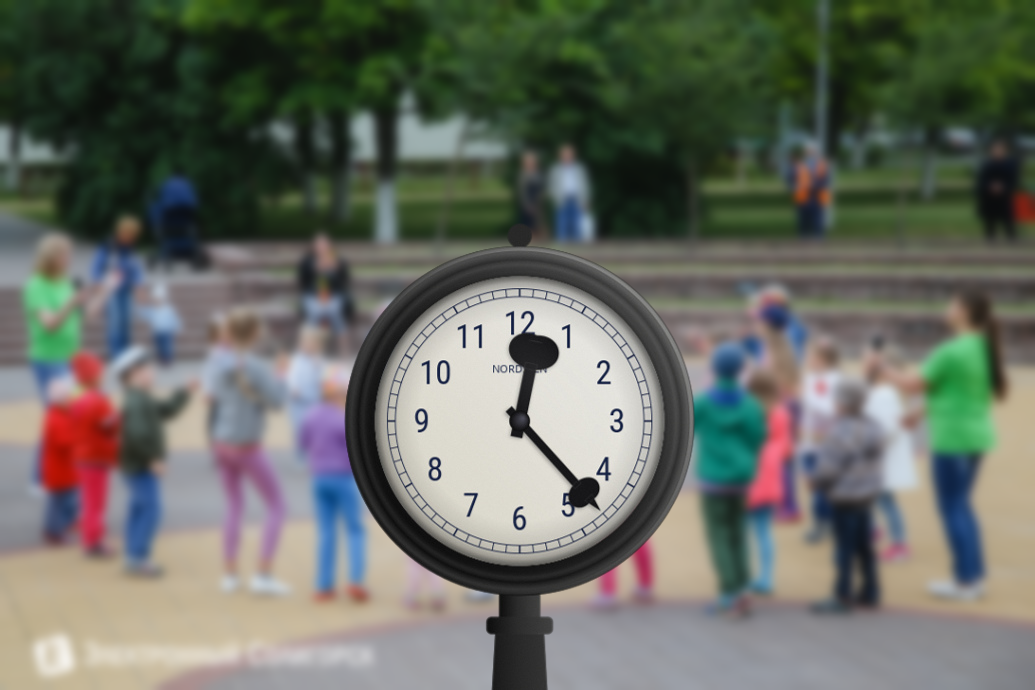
12:23
